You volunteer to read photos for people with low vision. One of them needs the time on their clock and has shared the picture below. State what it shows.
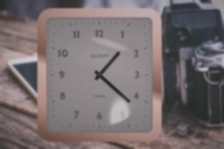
1:22
